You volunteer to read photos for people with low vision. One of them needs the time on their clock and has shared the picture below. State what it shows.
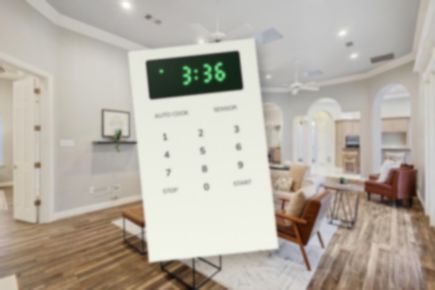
3:36
